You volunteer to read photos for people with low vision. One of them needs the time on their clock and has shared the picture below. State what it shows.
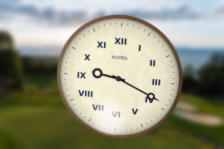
9:19
